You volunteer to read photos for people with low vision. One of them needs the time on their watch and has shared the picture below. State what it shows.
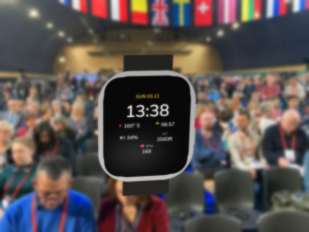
13:38
